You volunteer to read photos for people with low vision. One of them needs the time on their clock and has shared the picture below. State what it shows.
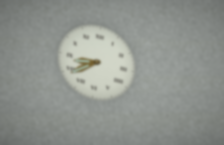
8:39
